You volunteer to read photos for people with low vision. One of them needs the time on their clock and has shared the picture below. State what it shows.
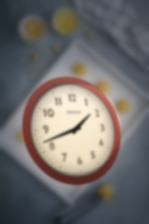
1:42
